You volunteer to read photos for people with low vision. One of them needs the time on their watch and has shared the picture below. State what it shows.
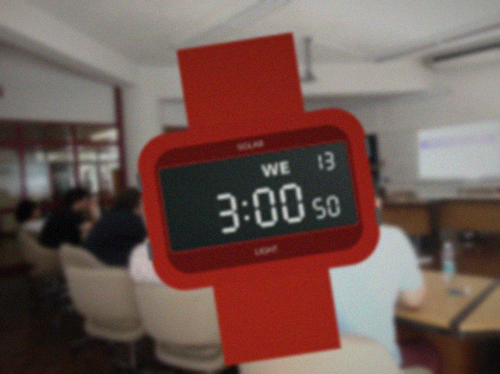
3:00:50
